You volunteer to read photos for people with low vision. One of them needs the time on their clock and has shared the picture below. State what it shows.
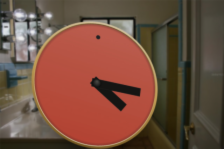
4:16
